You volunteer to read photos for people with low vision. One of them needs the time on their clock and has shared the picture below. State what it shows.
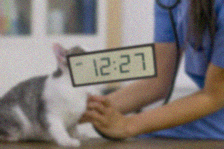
12:27
